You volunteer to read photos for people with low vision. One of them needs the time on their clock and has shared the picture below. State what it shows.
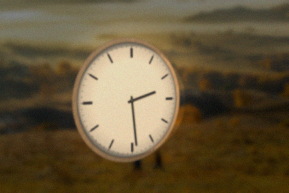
2:29
